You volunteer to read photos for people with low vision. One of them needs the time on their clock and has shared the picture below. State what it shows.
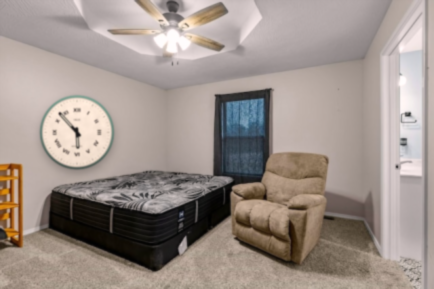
5:53
